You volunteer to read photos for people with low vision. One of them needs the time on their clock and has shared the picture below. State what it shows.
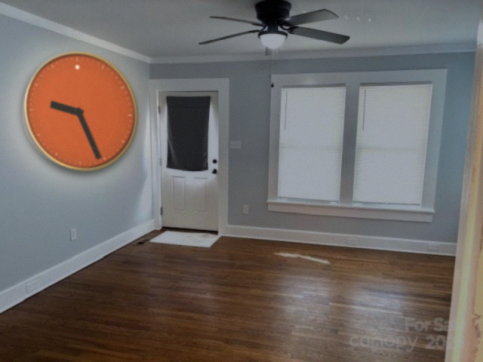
9:26
